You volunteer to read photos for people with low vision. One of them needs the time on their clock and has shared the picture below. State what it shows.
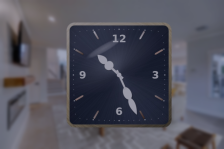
10:26
